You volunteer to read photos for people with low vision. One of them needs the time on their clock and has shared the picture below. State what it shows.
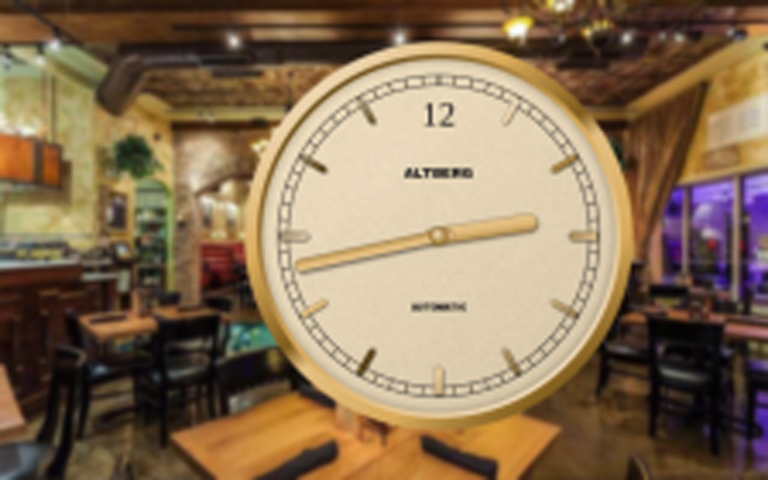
2:43
